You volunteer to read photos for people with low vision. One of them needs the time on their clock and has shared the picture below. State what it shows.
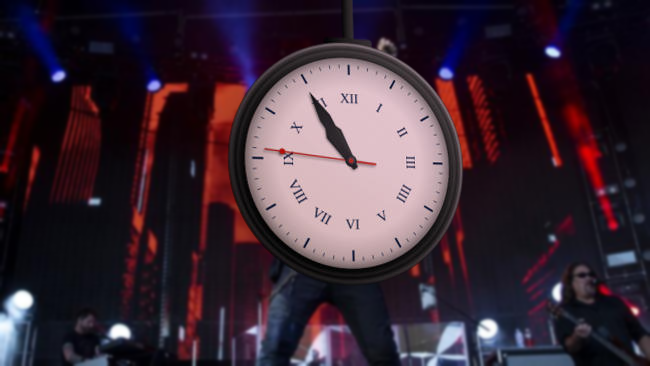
10:54:46
